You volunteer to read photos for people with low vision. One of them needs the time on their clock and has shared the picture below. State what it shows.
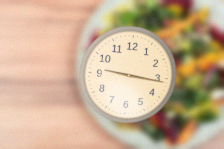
9:16
